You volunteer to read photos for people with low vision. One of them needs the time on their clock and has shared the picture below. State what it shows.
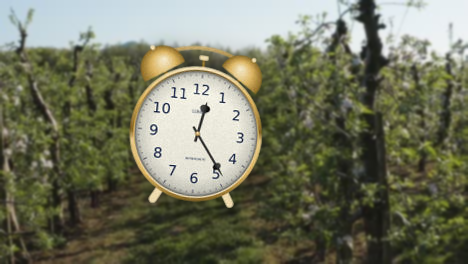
12:24
